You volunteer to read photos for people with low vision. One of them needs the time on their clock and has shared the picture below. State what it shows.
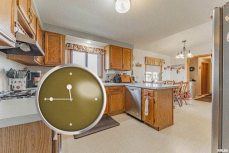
11:45
